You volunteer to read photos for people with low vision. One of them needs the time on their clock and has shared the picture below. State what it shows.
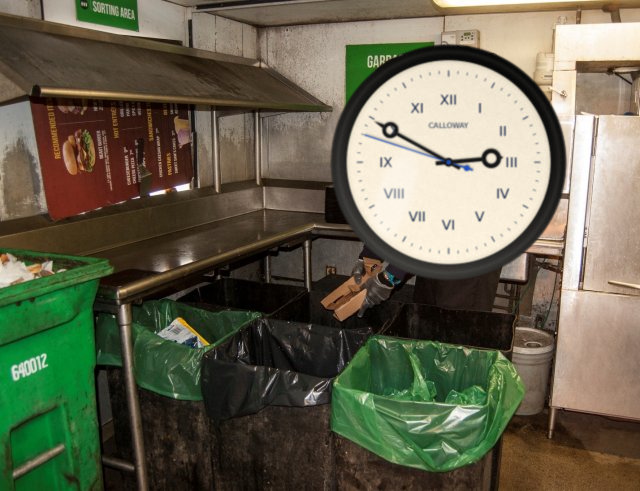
2:49:48
